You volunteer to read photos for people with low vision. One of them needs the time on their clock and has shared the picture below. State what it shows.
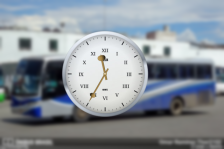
11:35
